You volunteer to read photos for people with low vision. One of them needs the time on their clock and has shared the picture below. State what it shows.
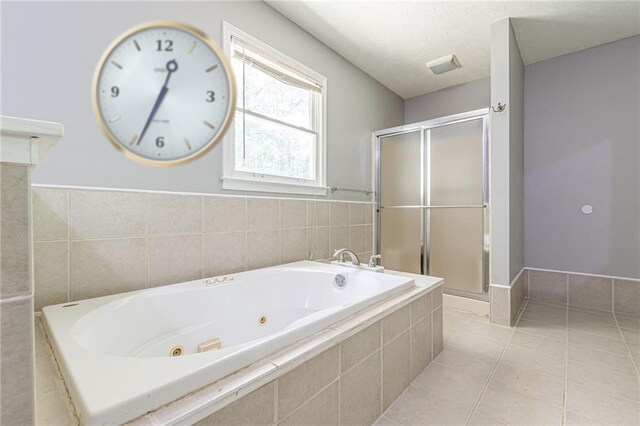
12:34
